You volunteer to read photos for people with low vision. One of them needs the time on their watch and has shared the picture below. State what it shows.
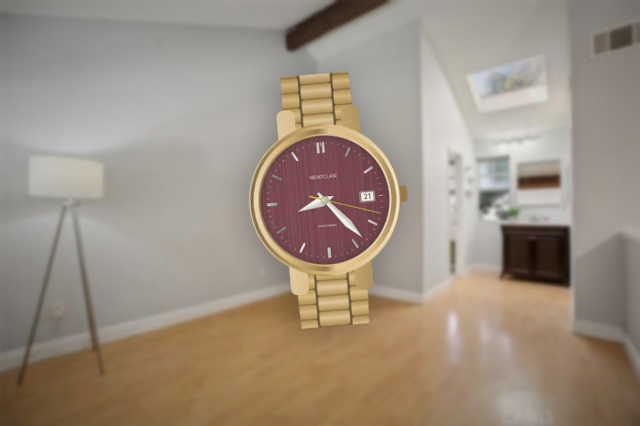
8:23:18
